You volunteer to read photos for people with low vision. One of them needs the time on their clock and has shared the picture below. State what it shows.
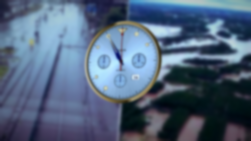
10:55
